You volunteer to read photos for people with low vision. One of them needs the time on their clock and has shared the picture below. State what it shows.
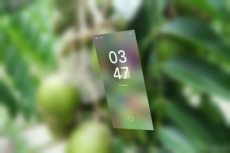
3:47
